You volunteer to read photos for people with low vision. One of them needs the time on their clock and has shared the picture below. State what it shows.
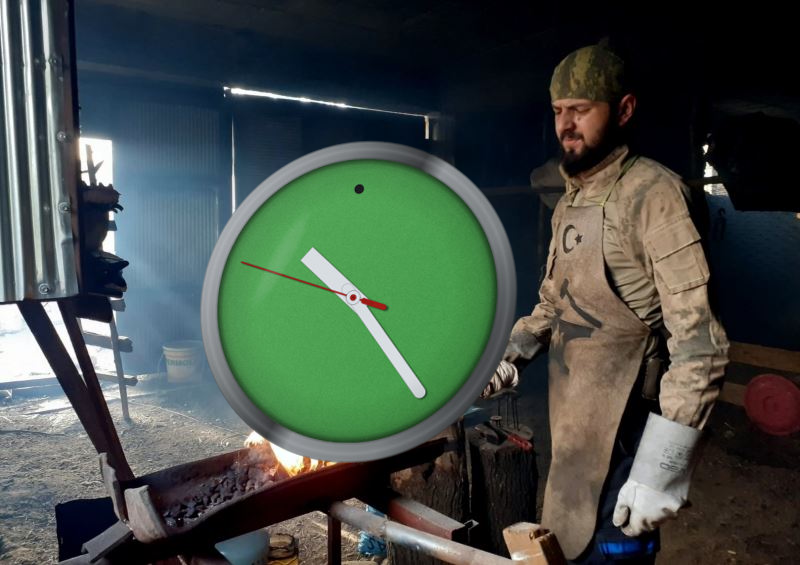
10:23:48
